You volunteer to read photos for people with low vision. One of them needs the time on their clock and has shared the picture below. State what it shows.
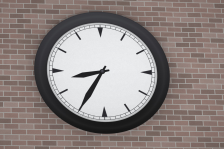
8:35
